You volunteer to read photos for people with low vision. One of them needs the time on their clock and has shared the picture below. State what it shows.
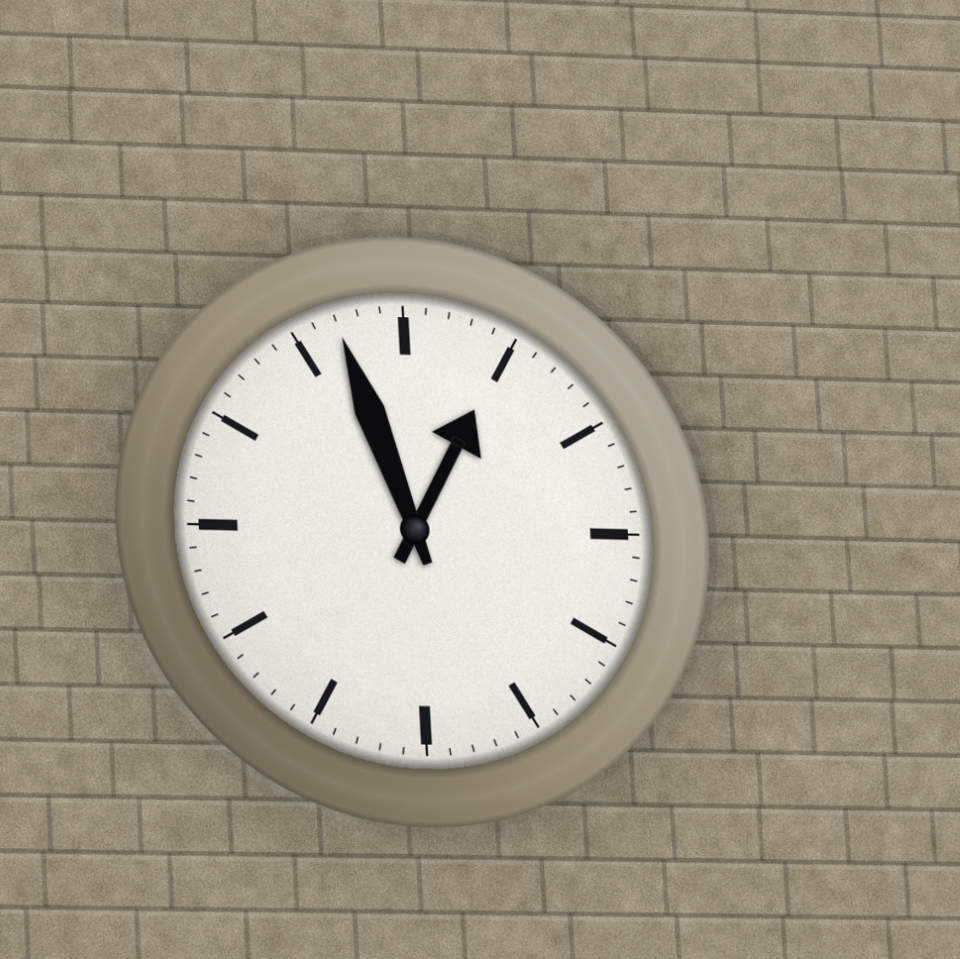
12:57
